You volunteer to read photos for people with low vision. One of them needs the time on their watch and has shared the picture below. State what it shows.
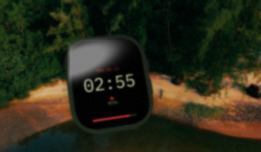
2:55
